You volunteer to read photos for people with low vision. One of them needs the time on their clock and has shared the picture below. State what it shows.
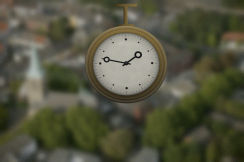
1:47
